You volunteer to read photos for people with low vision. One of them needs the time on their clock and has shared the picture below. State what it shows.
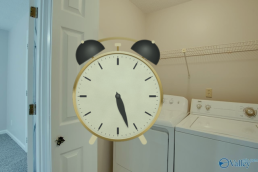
5:27
